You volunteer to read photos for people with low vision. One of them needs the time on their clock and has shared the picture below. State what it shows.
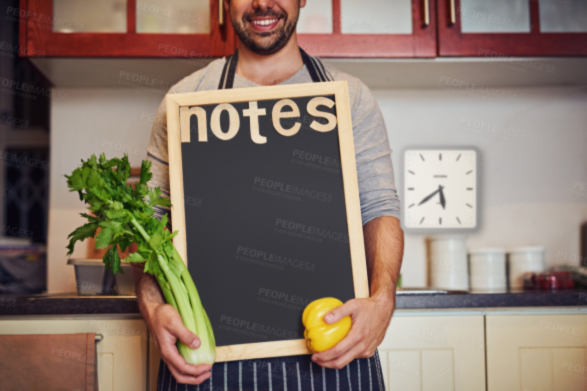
5:39
